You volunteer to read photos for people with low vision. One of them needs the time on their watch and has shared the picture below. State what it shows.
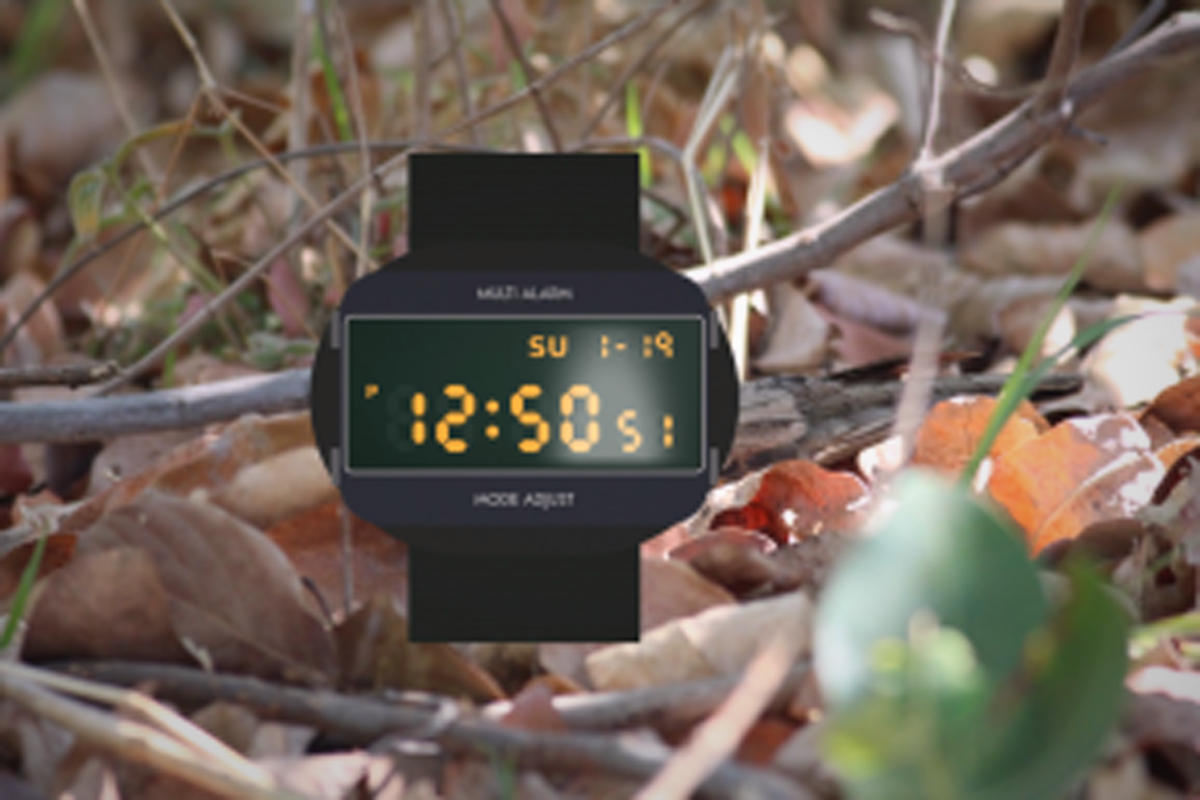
12:50:51
